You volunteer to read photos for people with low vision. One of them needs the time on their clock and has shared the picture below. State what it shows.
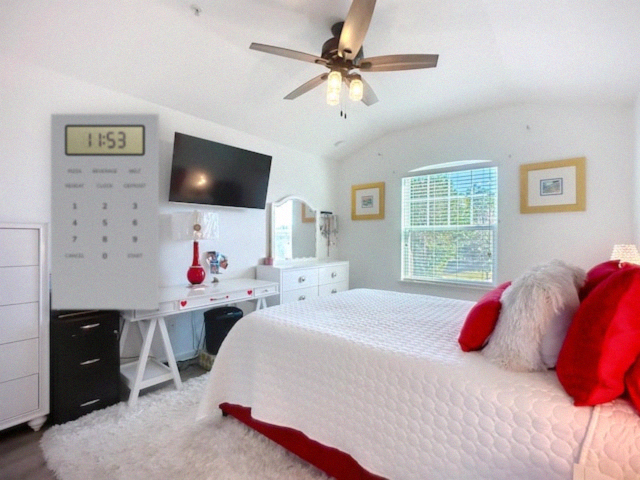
11:53
